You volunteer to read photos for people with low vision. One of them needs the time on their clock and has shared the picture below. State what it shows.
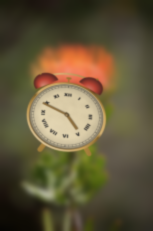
4:49
